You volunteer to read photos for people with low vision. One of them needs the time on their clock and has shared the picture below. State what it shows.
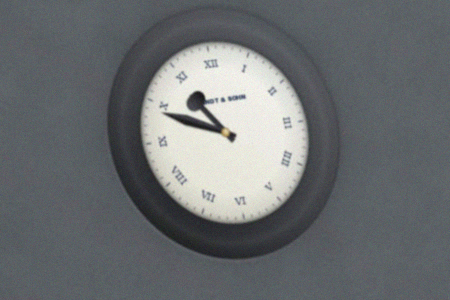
10:49
